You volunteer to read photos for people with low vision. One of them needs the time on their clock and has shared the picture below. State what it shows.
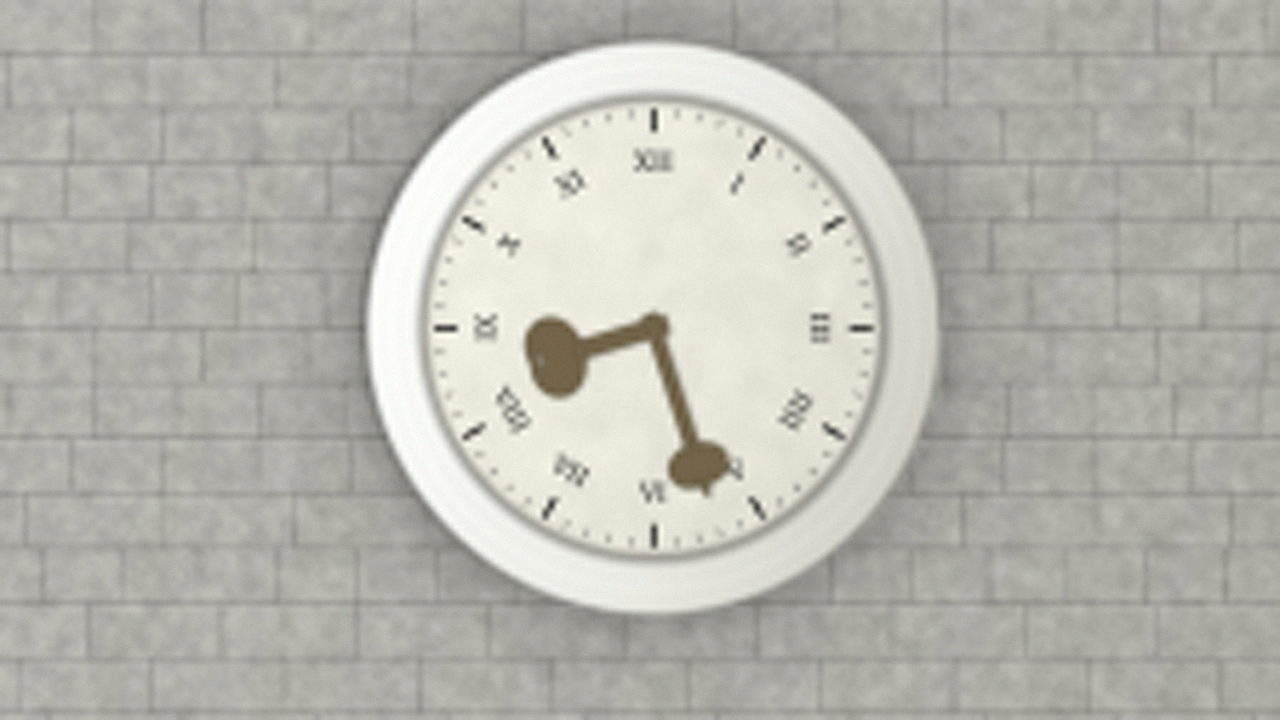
8:27
